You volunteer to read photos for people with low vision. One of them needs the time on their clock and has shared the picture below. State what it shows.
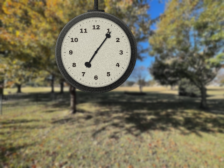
7:06
